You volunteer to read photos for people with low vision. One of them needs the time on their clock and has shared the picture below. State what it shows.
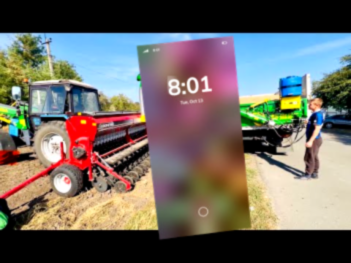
8:01
